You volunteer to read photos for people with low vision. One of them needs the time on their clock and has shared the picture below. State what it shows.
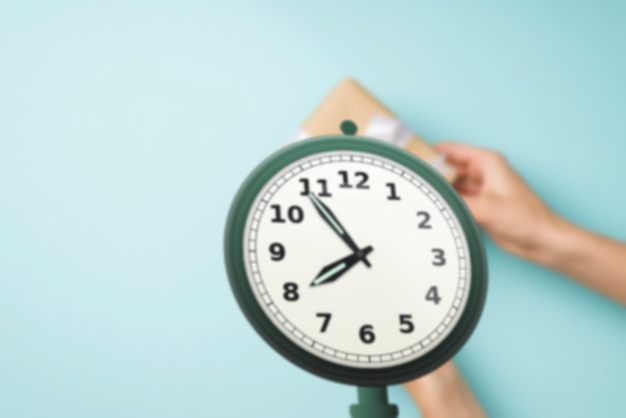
7:54
